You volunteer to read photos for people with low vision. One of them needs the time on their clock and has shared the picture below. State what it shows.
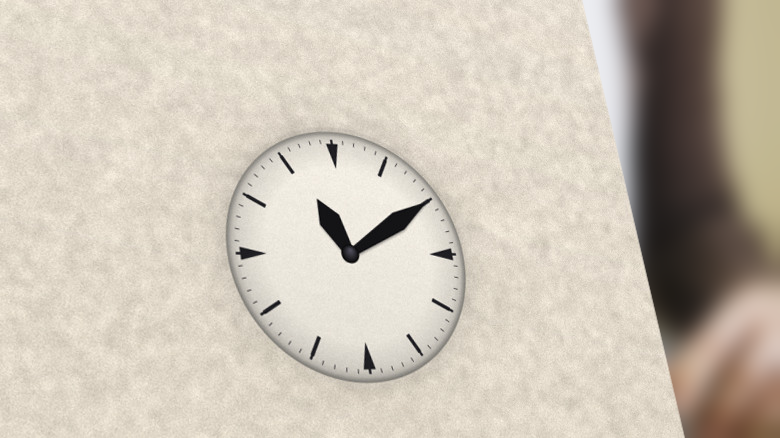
11:10
